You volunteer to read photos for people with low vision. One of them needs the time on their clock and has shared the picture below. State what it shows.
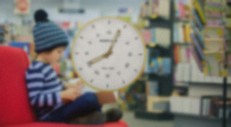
8:04
